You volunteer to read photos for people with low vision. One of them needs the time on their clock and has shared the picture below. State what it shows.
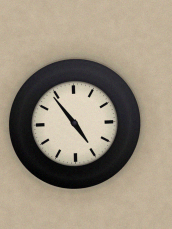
4:54
